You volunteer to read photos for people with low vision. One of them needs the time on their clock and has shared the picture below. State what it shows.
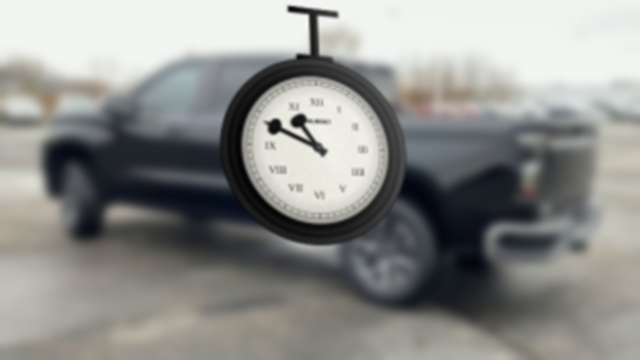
10:49
